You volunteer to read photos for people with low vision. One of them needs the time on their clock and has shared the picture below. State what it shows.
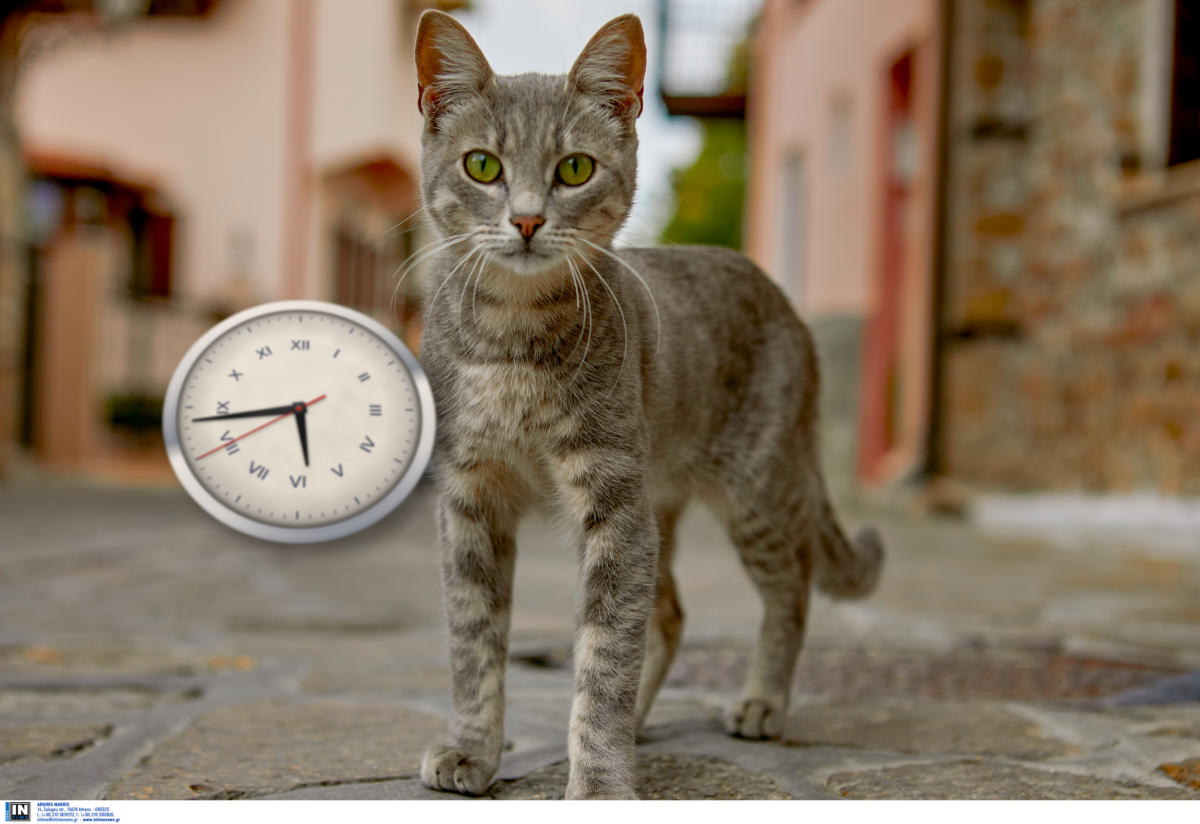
5:43:40
